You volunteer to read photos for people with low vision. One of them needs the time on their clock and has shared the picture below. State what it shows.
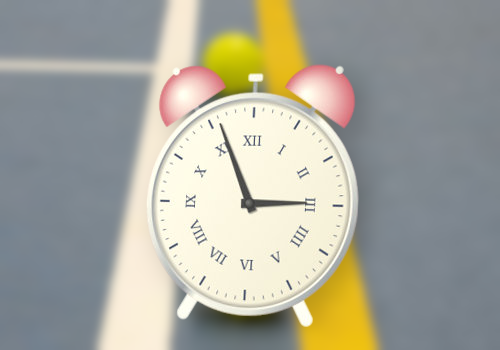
2:56
